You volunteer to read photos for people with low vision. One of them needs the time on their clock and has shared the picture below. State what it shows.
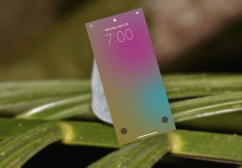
7:00
